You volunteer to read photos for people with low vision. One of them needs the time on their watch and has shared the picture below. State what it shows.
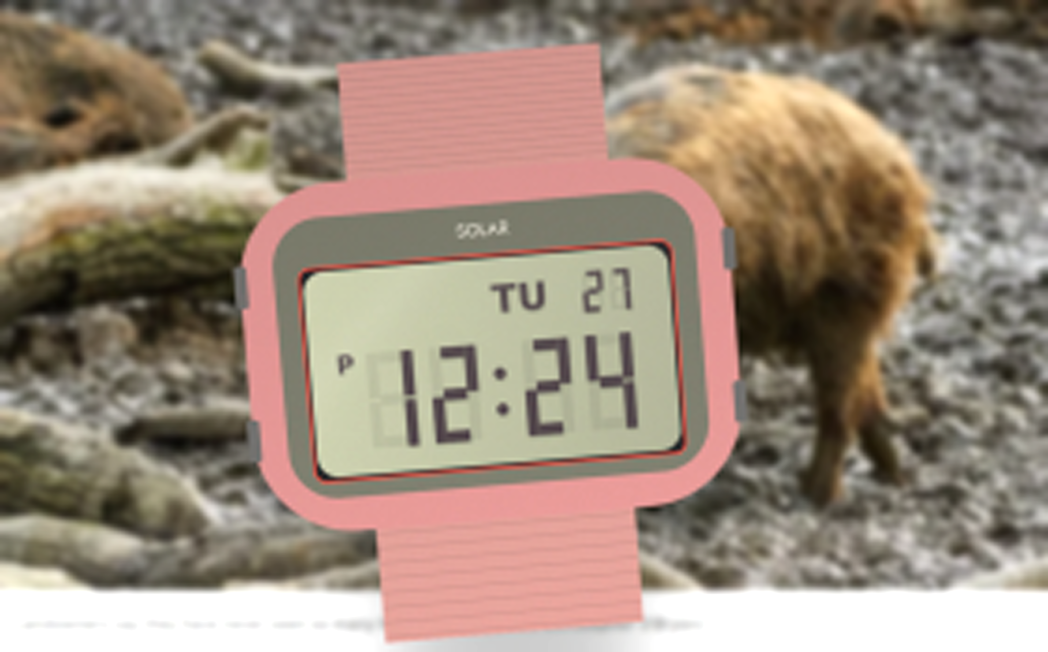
12:24
